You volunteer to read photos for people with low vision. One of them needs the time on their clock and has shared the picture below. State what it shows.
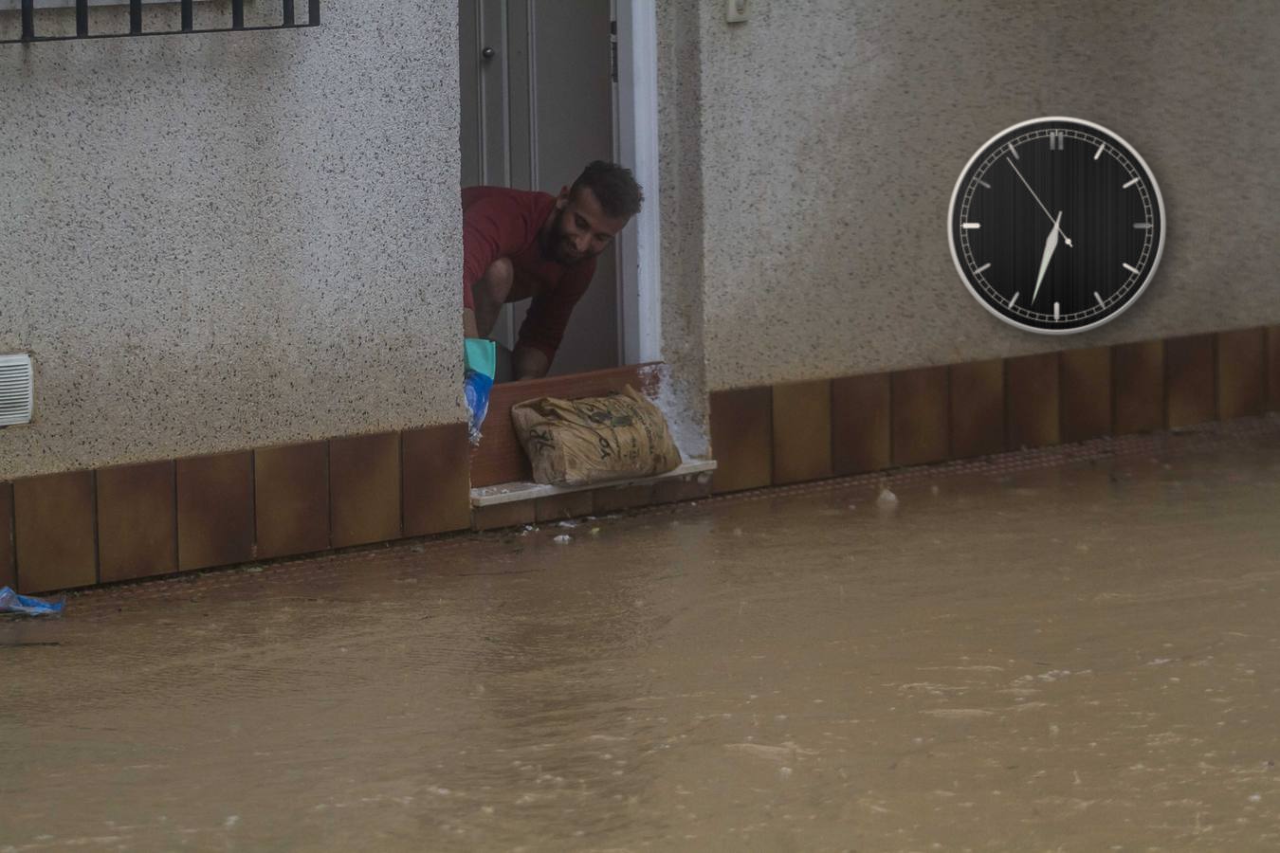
6:32:54
